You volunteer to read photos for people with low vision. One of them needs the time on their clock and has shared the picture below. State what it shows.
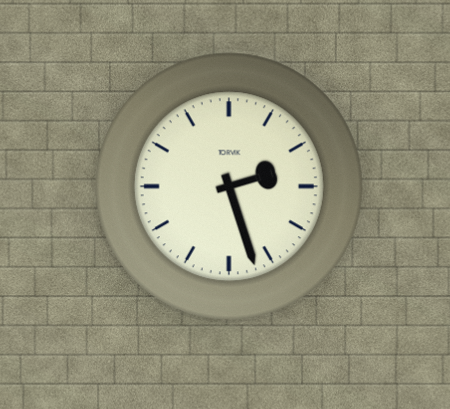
2:27
